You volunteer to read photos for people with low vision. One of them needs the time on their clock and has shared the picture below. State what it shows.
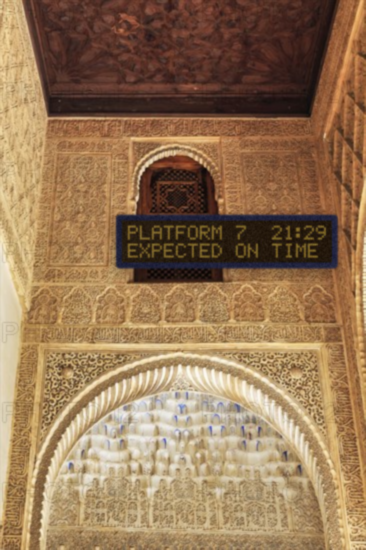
21:29
